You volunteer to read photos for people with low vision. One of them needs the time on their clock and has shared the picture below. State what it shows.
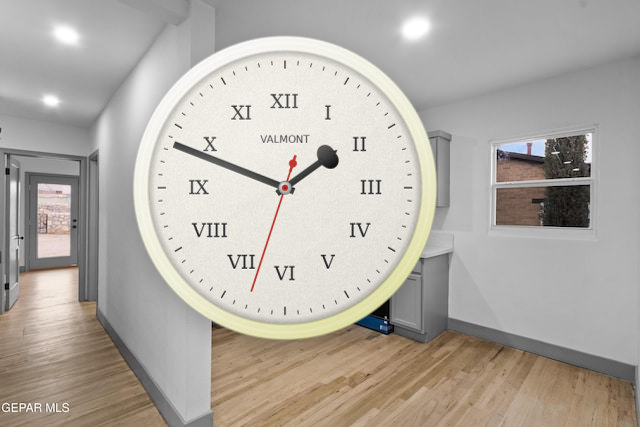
1:48:33
